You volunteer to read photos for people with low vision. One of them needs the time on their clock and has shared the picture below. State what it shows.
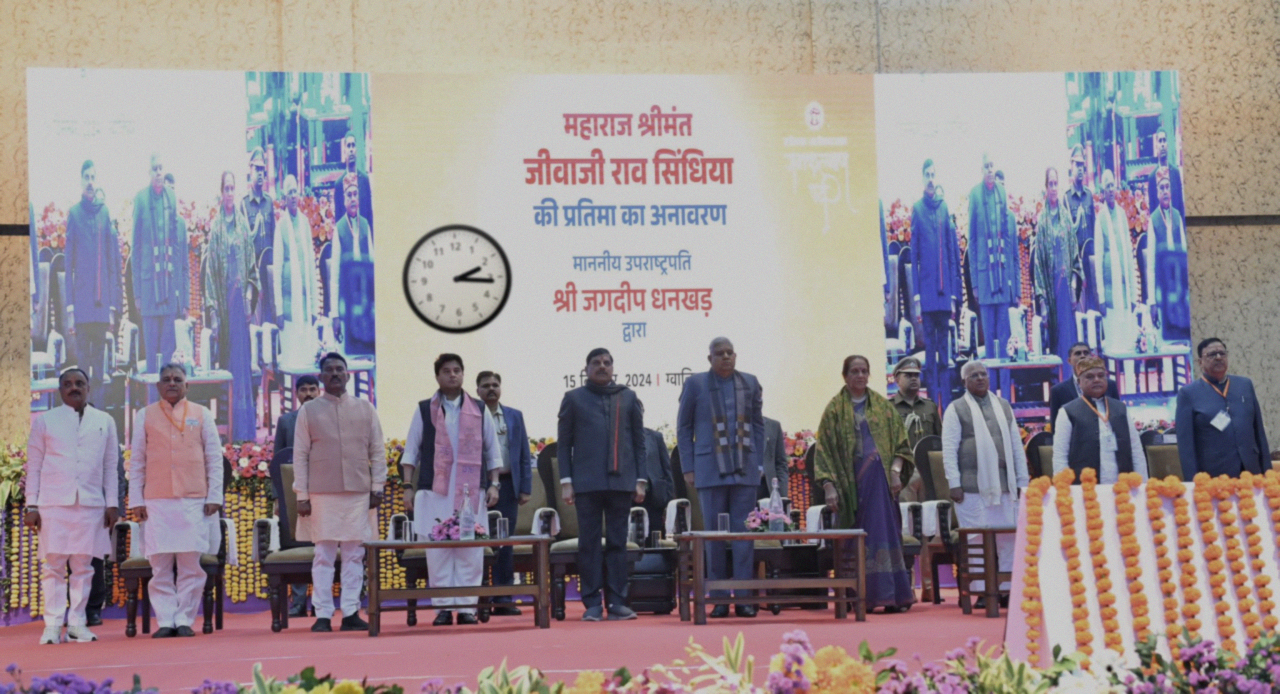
2:16
